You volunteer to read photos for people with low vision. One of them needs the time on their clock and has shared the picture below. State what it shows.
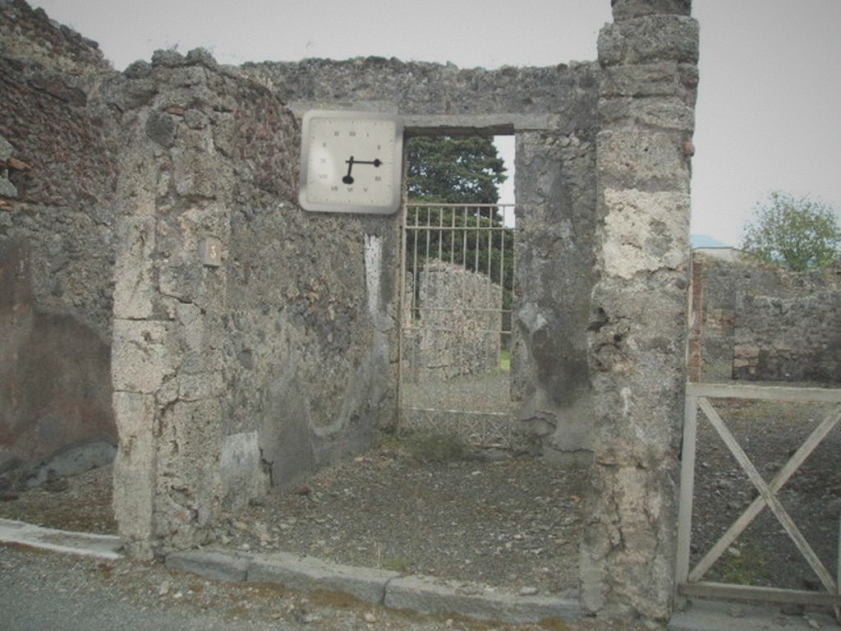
6:15
